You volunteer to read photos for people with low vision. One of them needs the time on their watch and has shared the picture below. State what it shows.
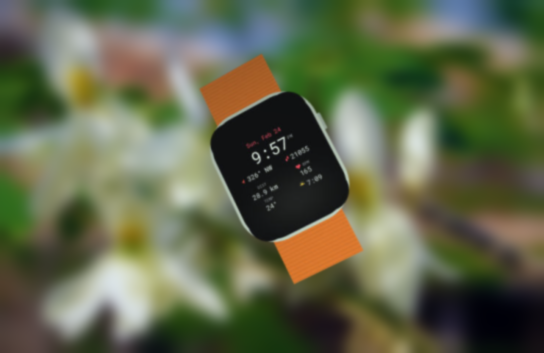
9:57
